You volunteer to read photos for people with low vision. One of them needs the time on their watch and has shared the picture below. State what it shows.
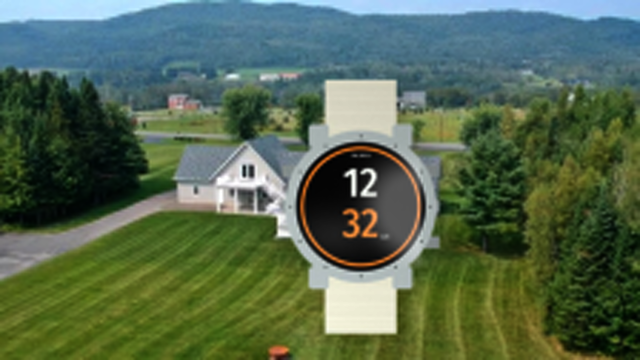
12:32
